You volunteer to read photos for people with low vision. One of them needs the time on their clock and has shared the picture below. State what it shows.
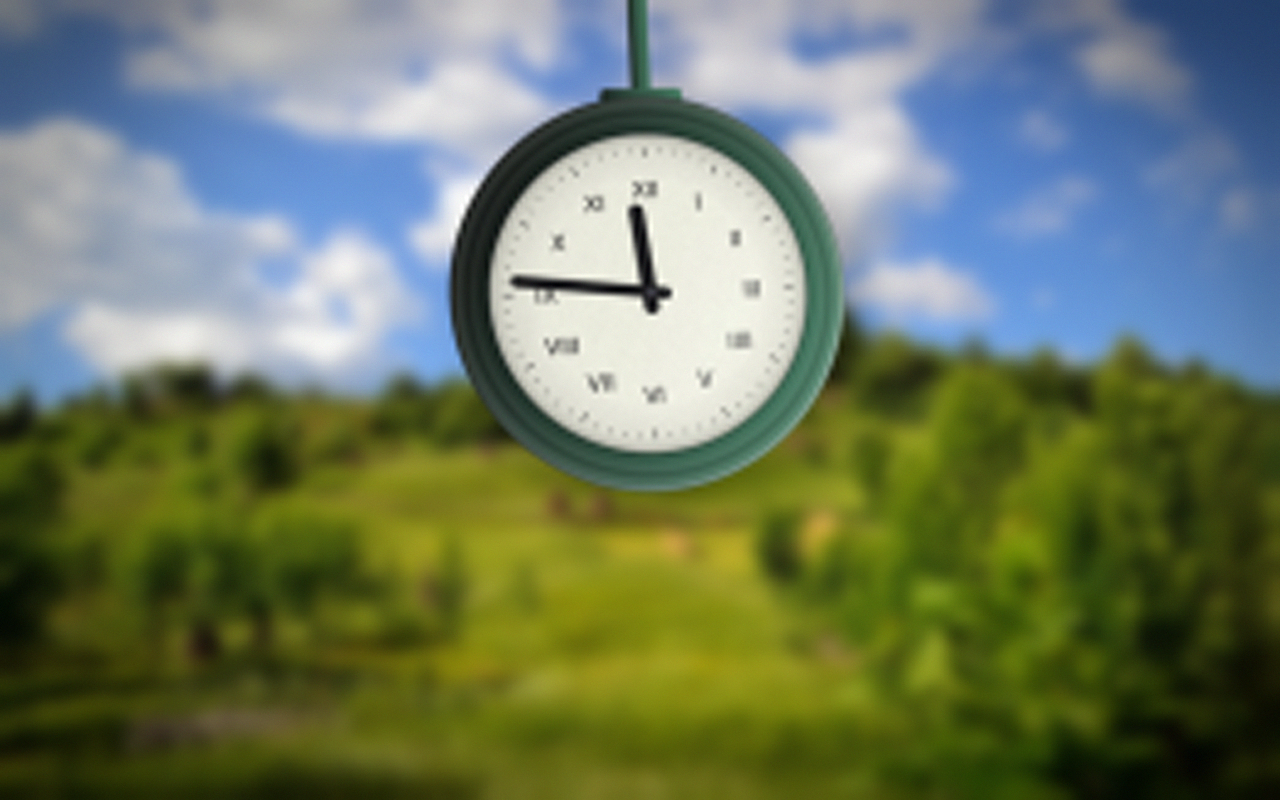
11:46
